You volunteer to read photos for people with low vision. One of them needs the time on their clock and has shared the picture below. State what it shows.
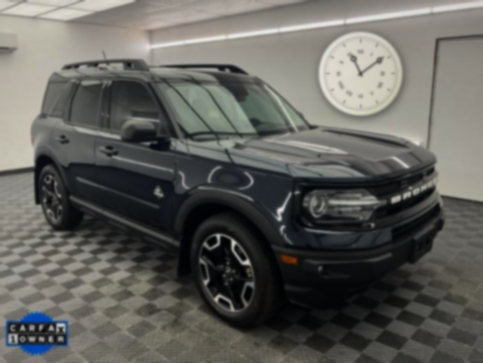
11:09
